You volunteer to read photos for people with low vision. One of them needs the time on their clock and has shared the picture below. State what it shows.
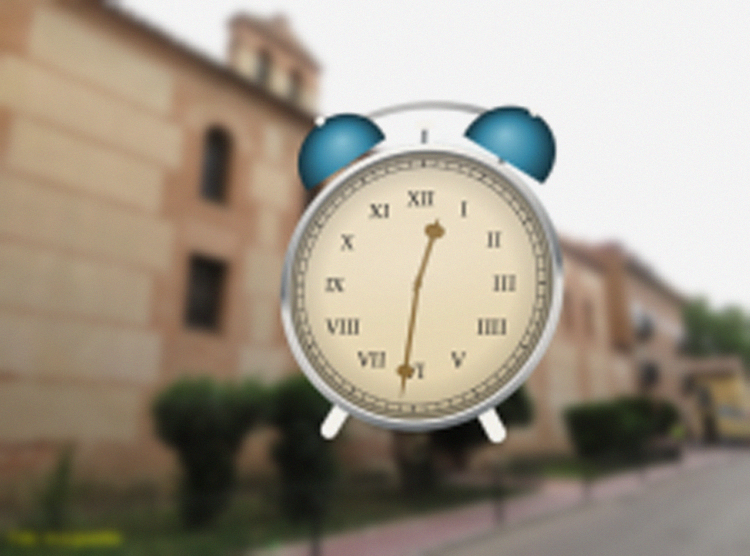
12:31
